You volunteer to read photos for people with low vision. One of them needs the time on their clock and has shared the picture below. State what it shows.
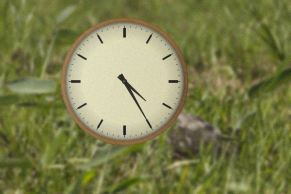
4:25
